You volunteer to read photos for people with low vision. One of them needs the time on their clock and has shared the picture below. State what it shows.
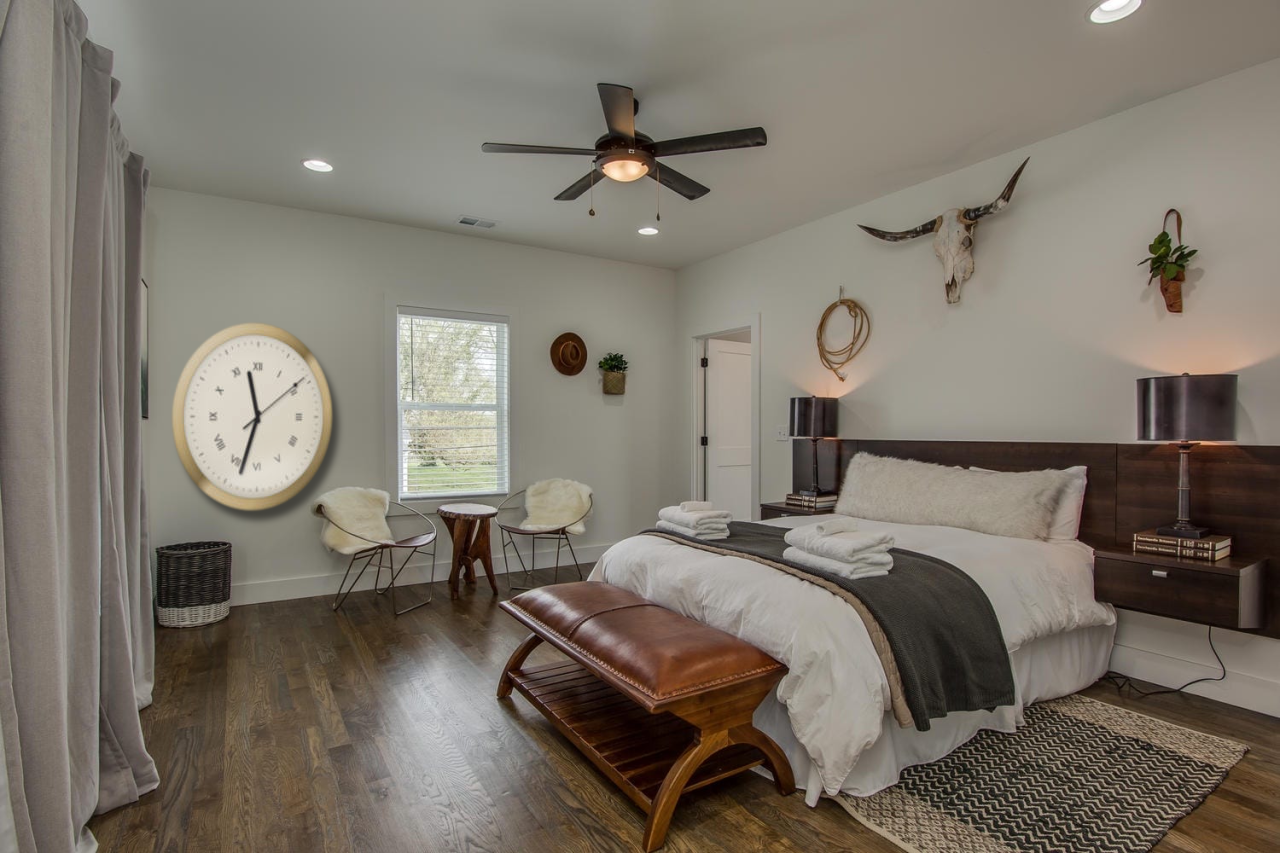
11:33:09
